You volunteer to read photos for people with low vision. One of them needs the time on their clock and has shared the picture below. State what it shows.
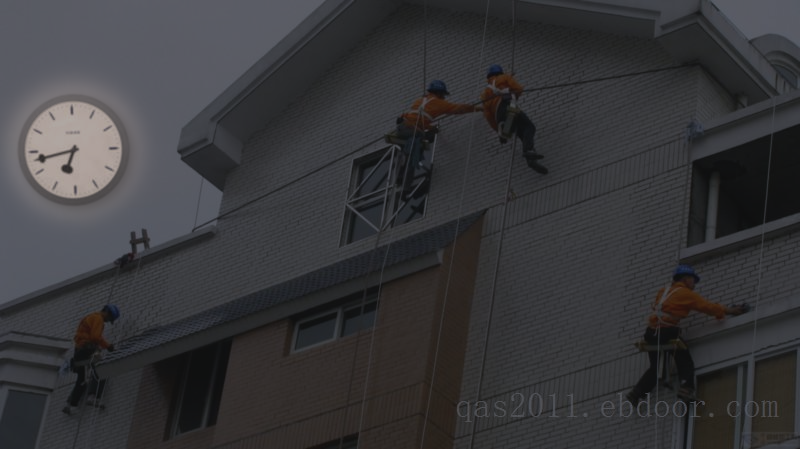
6:43
